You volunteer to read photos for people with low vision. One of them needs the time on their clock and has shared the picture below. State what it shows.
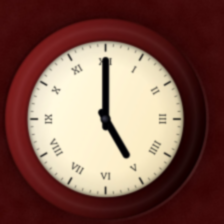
5:00
